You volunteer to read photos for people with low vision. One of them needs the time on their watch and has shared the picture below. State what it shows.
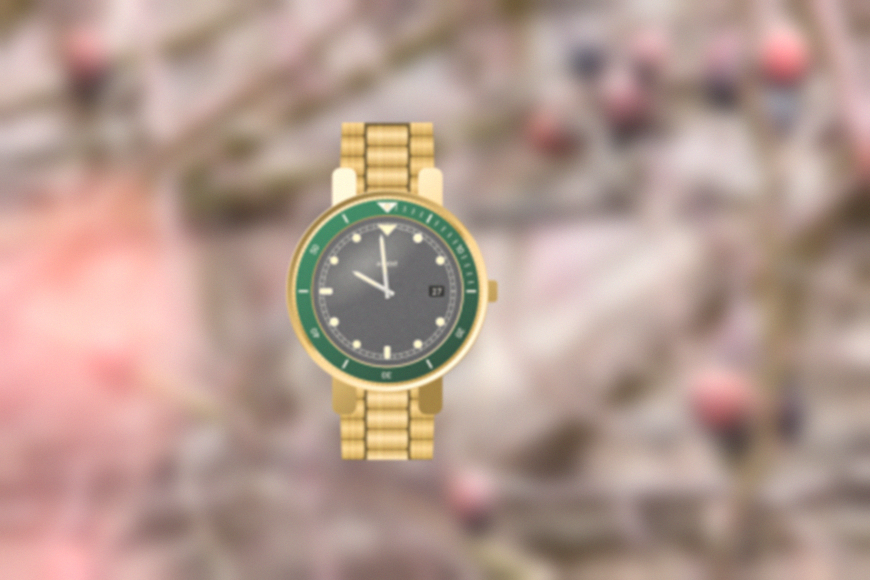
9:59
